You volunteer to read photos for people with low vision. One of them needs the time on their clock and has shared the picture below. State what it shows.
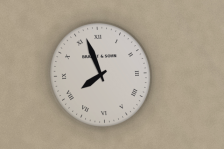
7:57
